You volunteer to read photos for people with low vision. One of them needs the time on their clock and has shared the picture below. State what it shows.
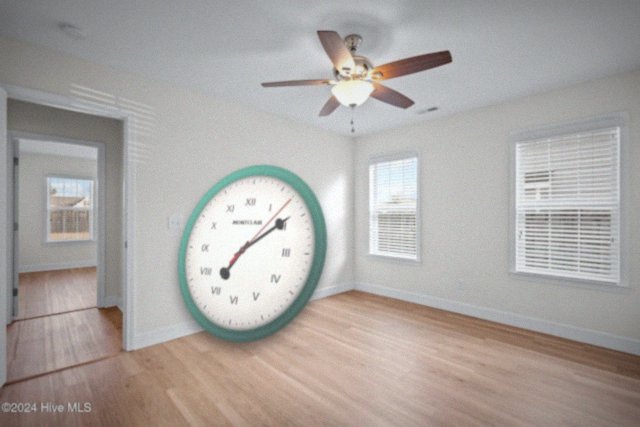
7:09:07
